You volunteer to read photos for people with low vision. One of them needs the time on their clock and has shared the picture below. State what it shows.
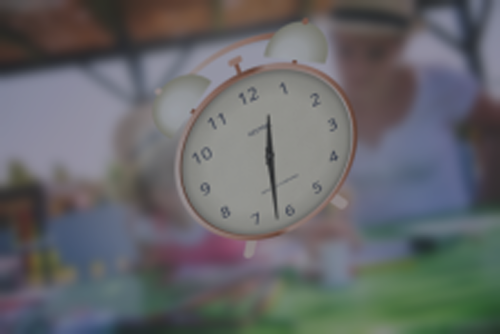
12:32
